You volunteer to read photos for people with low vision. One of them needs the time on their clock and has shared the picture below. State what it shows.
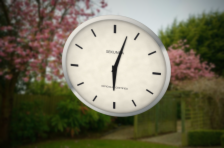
6:03
